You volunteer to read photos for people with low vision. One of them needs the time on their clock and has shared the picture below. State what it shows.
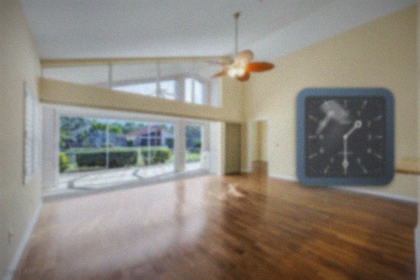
1:30
